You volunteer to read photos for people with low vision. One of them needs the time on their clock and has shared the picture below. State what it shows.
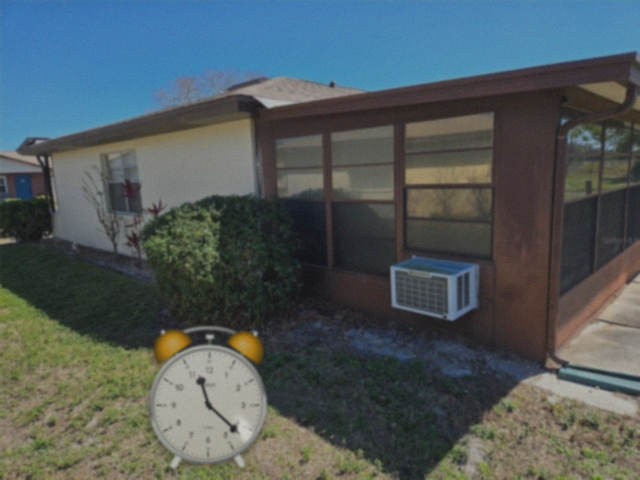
11:22
